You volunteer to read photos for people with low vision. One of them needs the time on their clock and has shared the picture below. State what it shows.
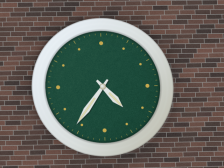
4:36
